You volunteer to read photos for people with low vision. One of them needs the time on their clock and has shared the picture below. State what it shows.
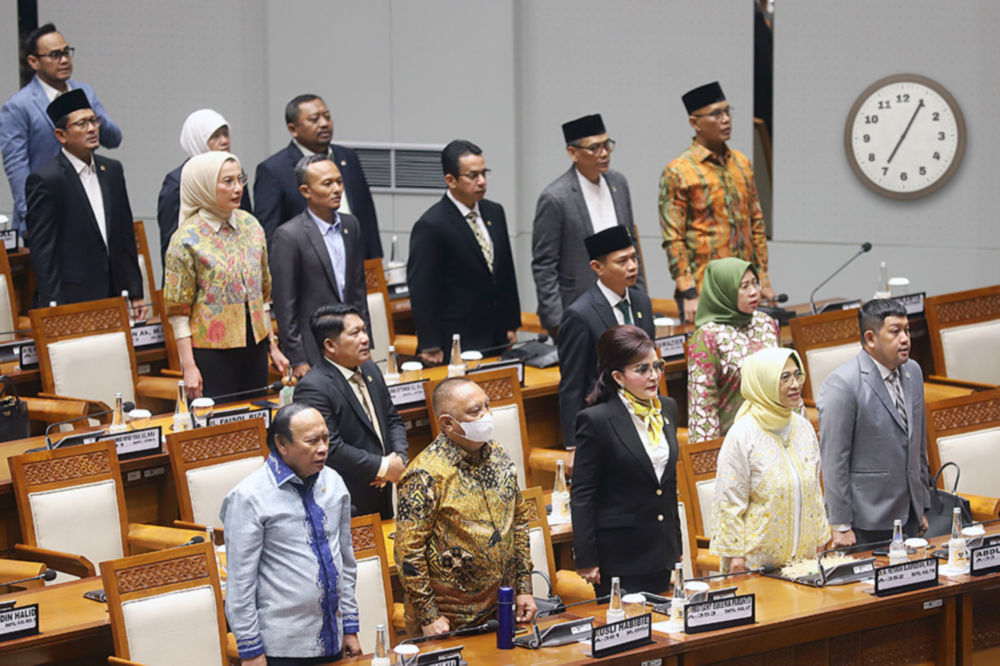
7:05
